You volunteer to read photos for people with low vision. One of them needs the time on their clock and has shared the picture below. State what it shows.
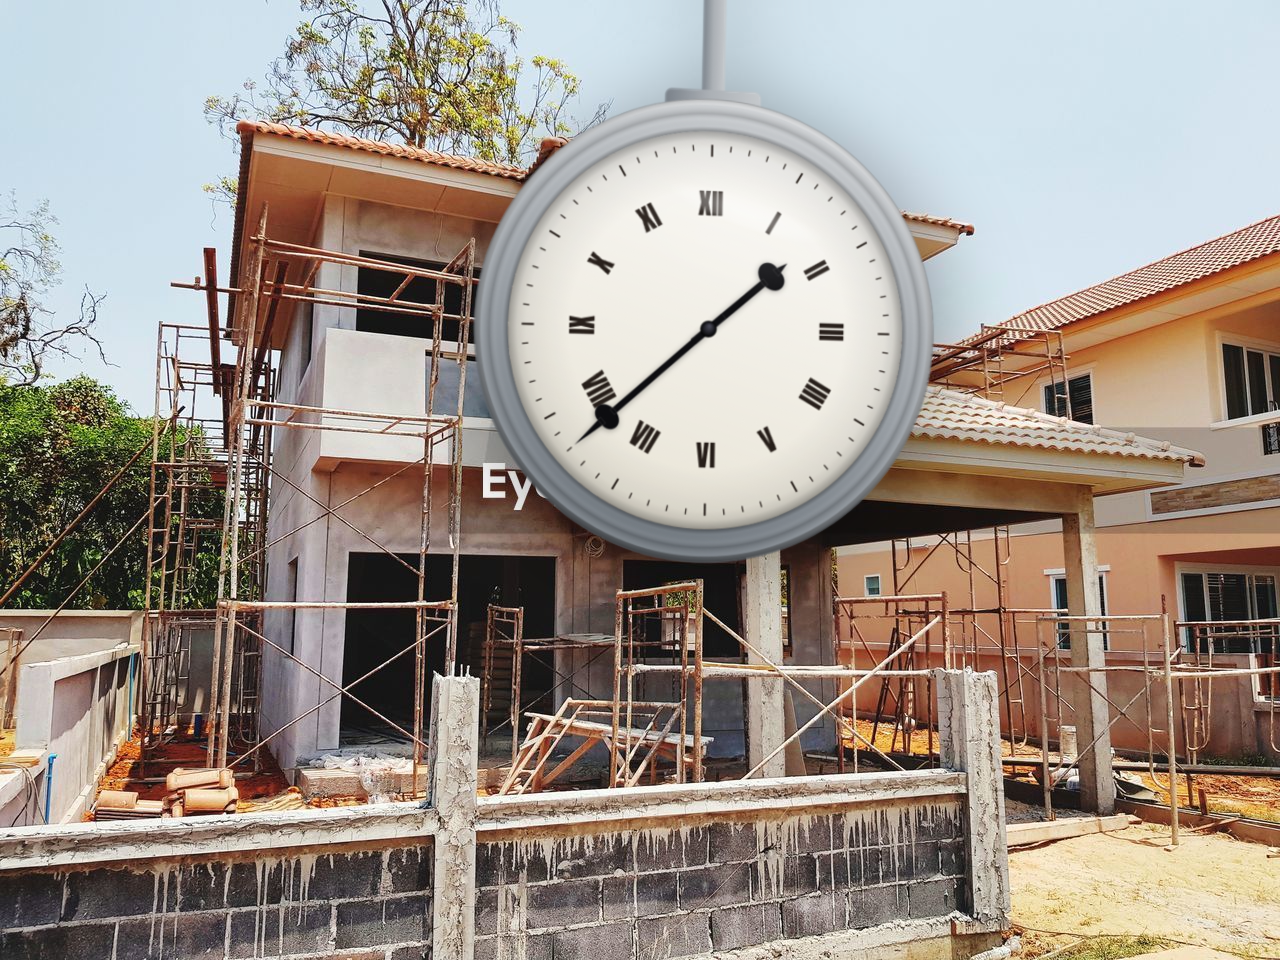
1:38
